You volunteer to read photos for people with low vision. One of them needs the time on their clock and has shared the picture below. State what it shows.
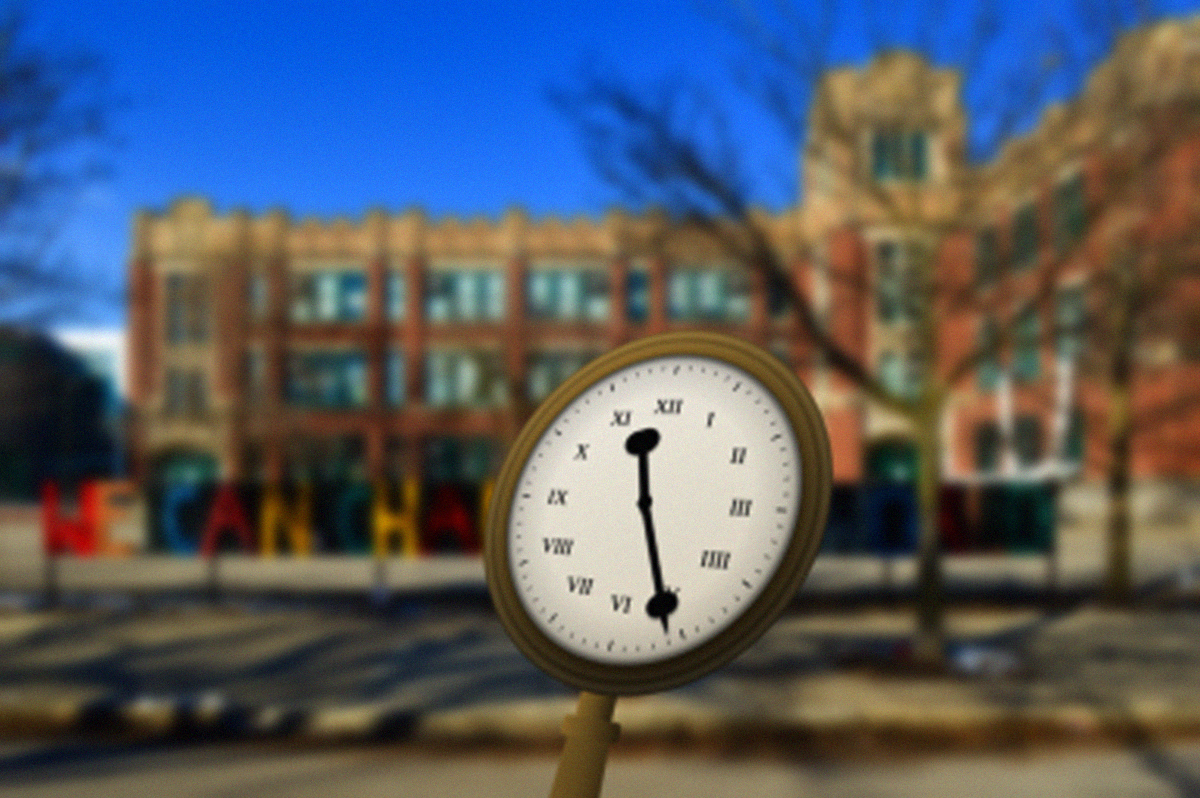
11:26
